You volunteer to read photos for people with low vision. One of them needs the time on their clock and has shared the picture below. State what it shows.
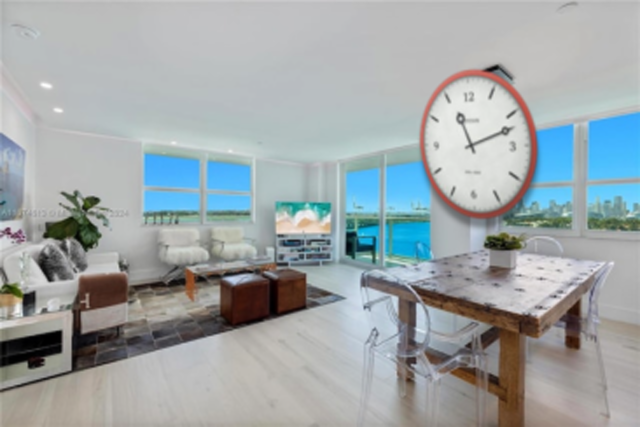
11:12
